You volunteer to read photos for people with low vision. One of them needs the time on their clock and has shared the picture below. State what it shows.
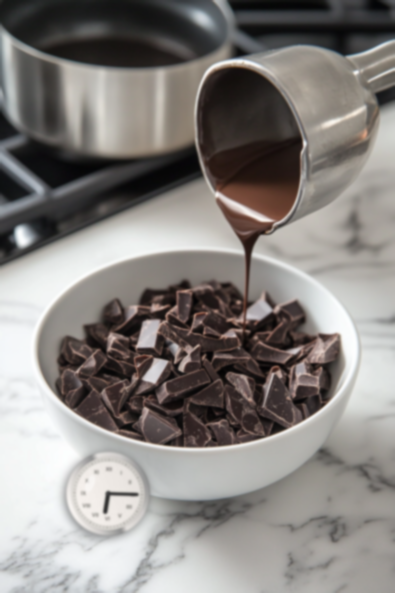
6:15
